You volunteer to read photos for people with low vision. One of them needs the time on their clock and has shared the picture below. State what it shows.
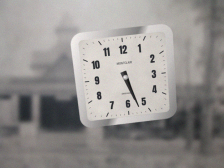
5:27
